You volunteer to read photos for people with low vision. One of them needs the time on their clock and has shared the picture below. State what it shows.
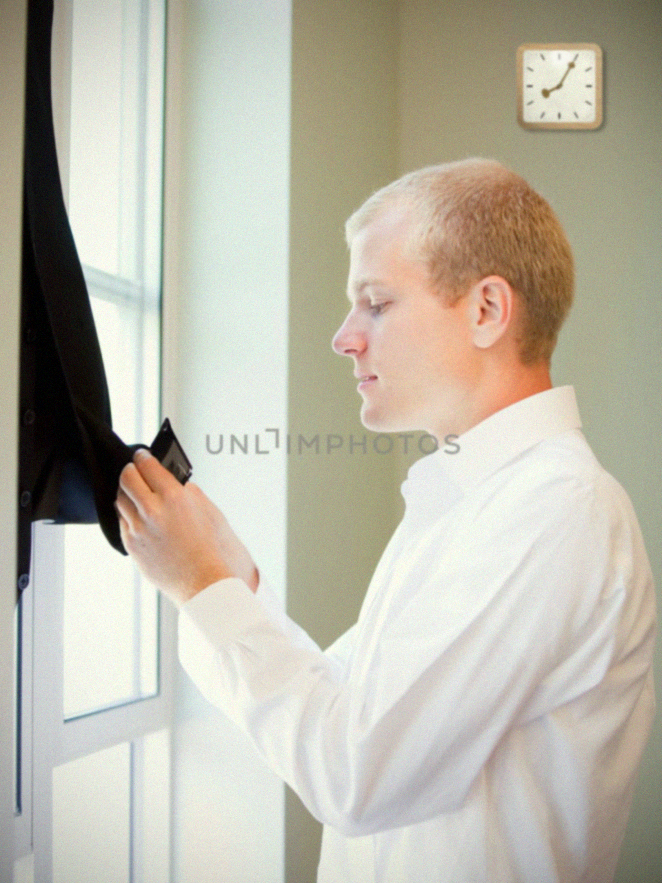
8:05
